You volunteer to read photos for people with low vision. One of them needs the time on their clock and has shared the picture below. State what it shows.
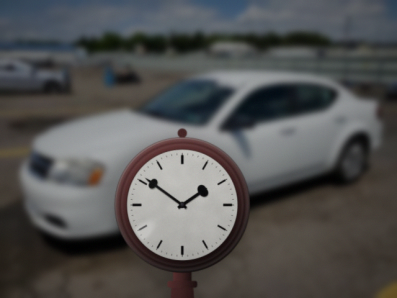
1:51
